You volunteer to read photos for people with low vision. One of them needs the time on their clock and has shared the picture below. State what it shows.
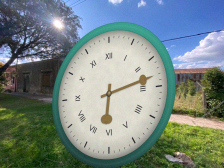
6:13
